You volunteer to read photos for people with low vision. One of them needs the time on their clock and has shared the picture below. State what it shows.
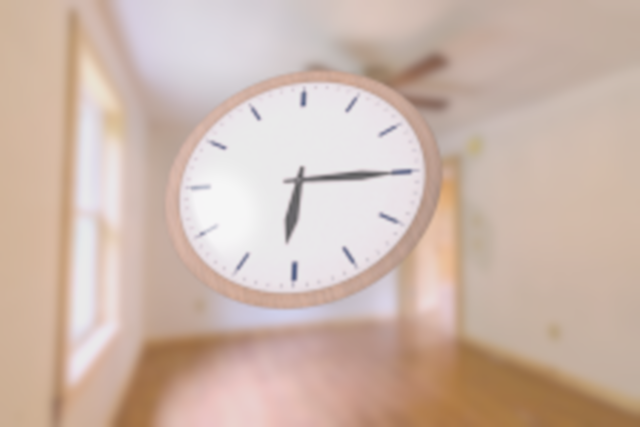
6:15
